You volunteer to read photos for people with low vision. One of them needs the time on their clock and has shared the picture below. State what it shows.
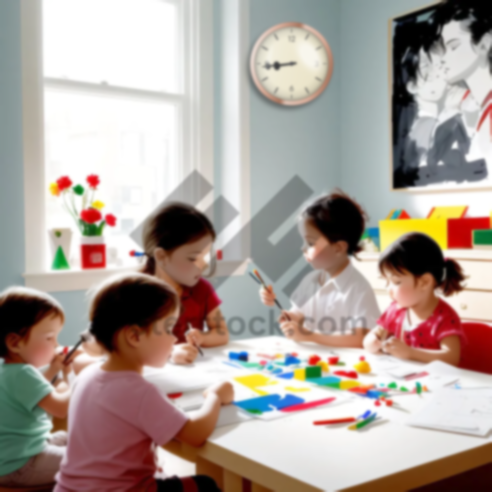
8:44
